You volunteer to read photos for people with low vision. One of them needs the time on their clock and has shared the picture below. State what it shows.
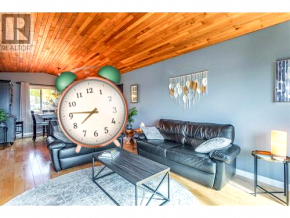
7:46
